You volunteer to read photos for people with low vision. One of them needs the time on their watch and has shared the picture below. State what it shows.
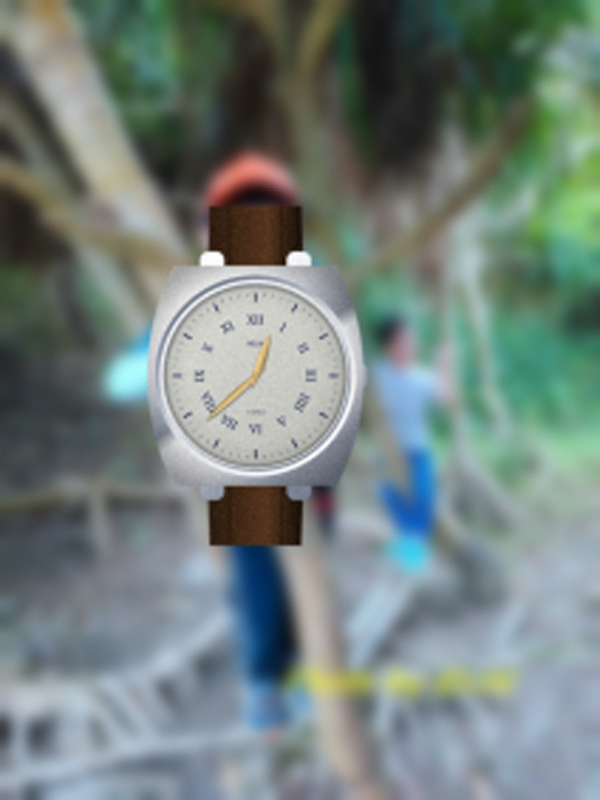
12:38
